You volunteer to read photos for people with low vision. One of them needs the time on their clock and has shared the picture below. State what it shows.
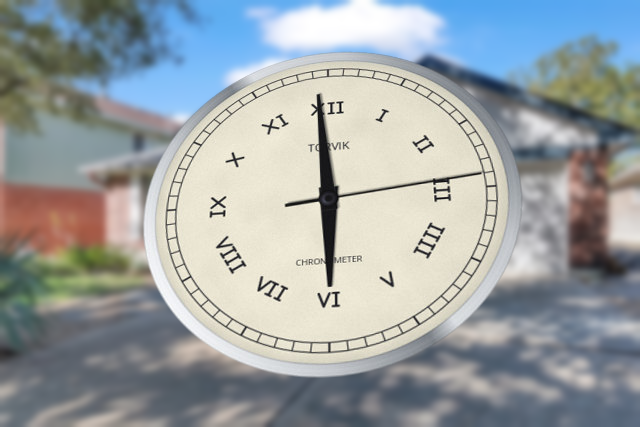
5:59:14
